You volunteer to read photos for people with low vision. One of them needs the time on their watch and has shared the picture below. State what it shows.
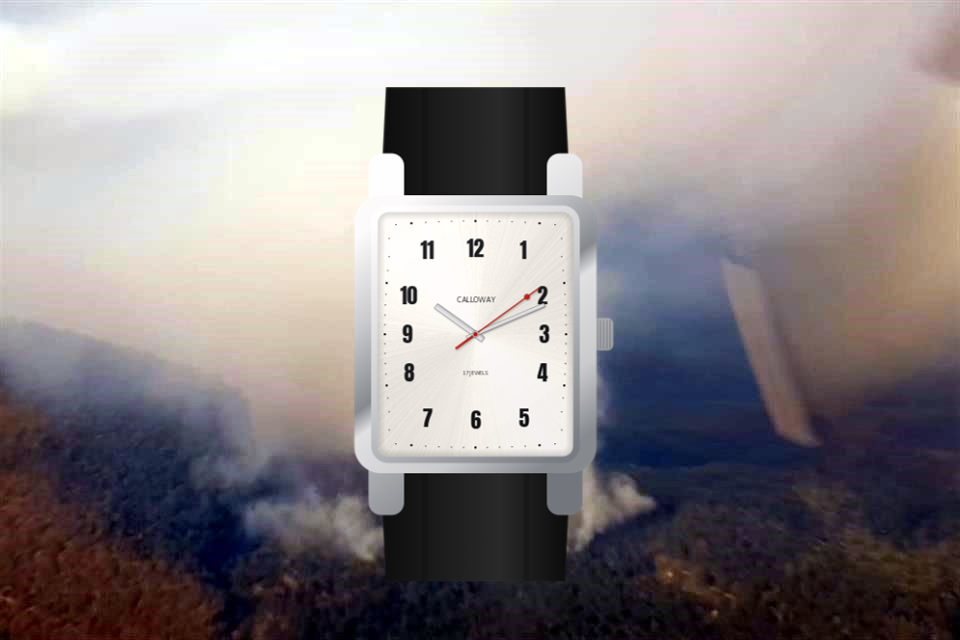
10:11:09
